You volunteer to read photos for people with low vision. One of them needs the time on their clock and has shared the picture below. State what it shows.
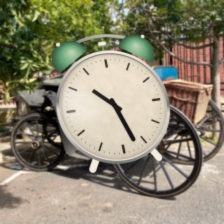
10:27
